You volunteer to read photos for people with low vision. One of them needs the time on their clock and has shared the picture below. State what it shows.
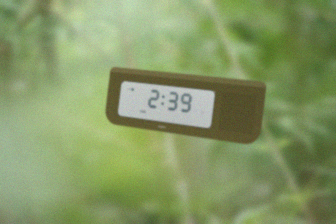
2:39
